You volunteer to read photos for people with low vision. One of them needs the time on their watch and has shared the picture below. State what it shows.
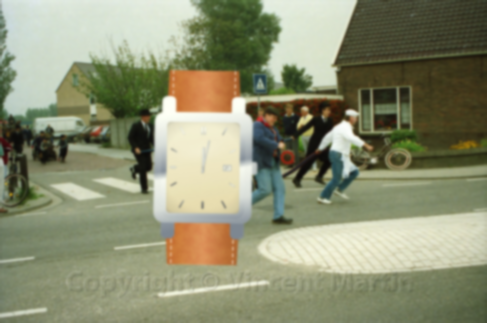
12:02
